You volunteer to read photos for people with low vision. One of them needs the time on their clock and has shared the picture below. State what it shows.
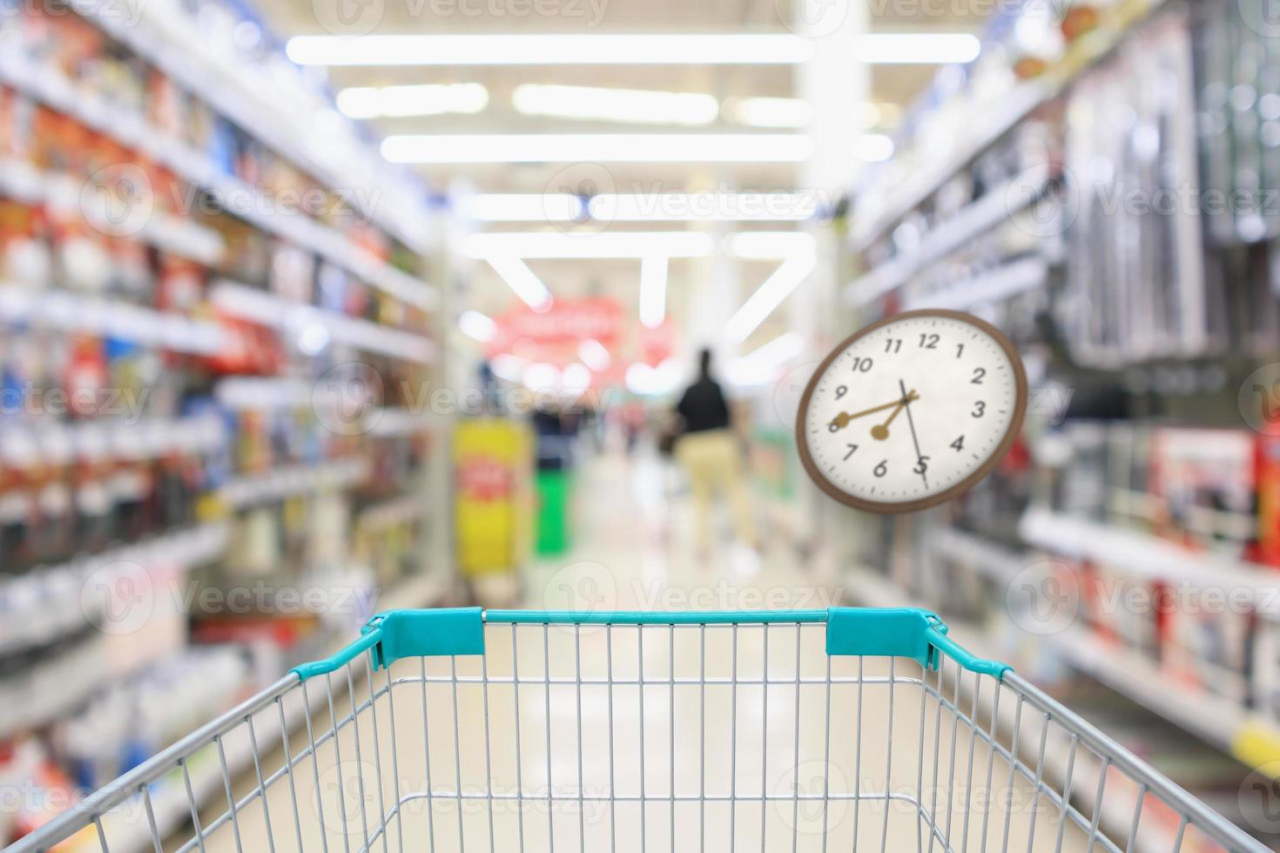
6:40:25
